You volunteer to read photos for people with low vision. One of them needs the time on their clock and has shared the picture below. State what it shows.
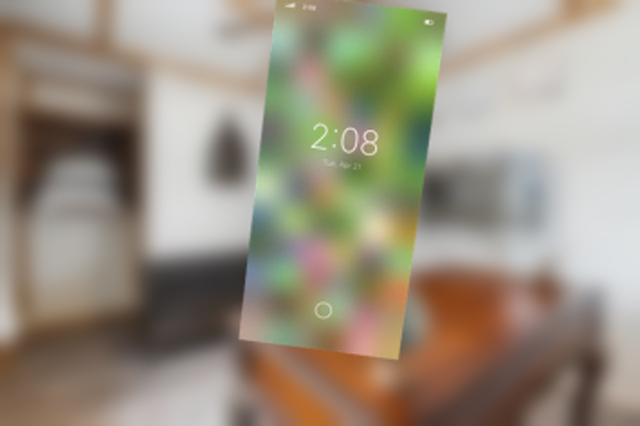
2:08
